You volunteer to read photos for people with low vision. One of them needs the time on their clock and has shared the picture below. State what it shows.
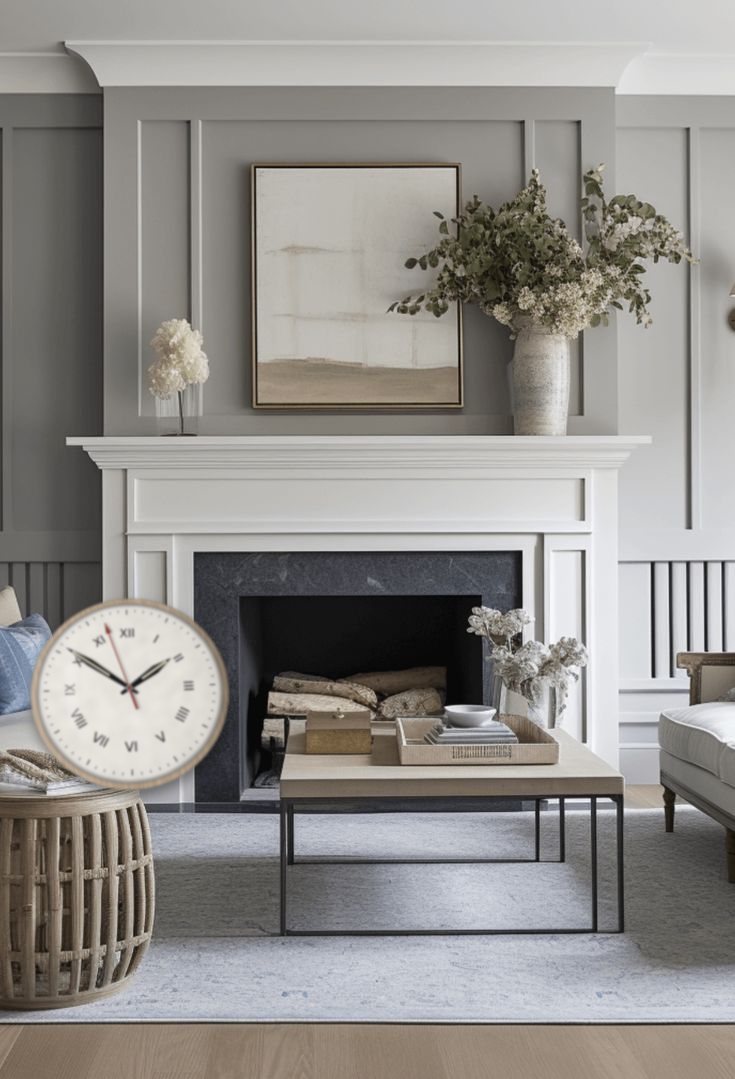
1:50:57
